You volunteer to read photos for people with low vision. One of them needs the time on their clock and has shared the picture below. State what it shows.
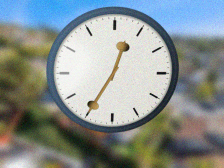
12:35
